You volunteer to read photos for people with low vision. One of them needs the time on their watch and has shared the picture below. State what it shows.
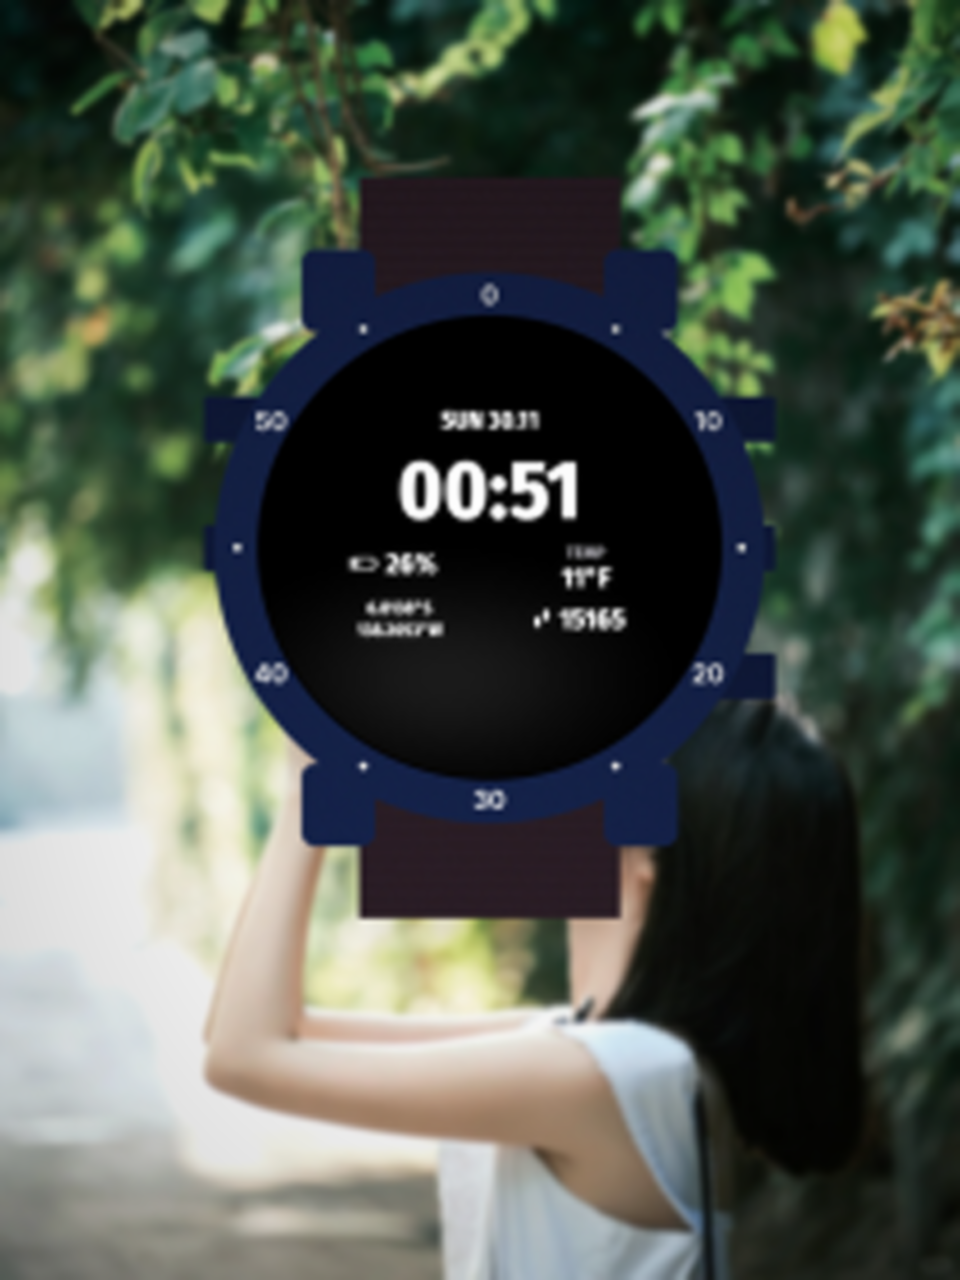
0:51
